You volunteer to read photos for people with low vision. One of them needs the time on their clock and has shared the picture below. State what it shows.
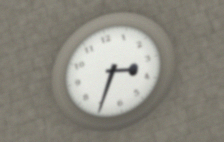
3:35
